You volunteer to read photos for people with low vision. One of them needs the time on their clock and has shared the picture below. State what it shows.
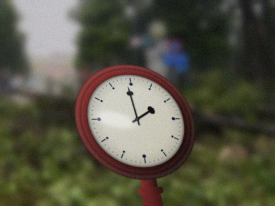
1:59
